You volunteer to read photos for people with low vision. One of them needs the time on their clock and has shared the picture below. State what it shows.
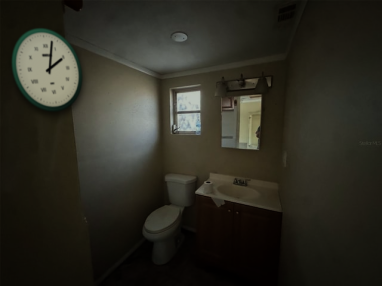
2:03
